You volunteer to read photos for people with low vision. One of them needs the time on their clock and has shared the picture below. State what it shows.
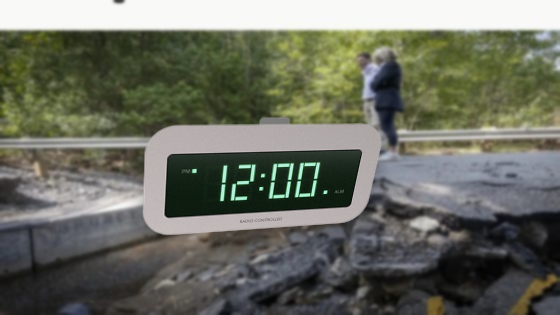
12:00
